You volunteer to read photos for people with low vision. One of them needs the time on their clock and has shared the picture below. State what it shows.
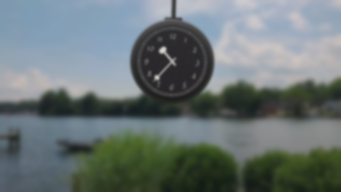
10:37
